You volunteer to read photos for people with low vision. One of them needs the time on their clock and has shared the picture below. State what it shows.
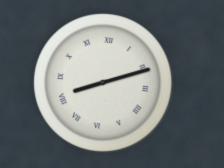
8:11
